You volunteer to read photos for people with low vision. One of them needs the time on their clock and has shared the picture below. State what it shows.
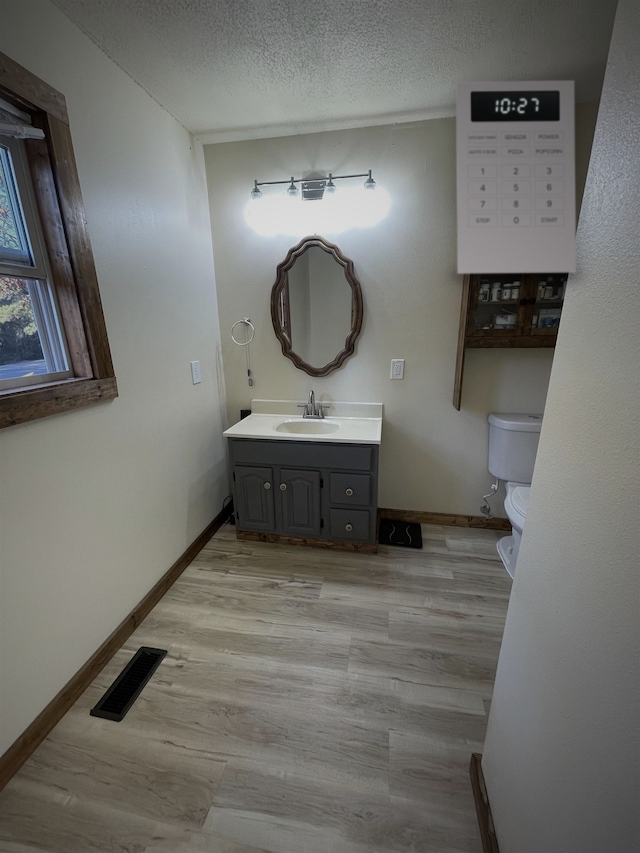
10:27
